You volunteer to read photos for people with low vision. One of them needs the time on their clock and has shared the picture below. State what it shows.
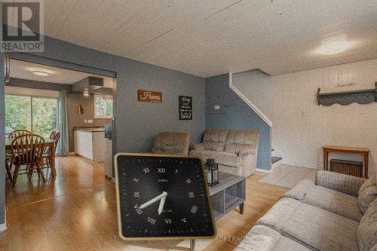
6:40
